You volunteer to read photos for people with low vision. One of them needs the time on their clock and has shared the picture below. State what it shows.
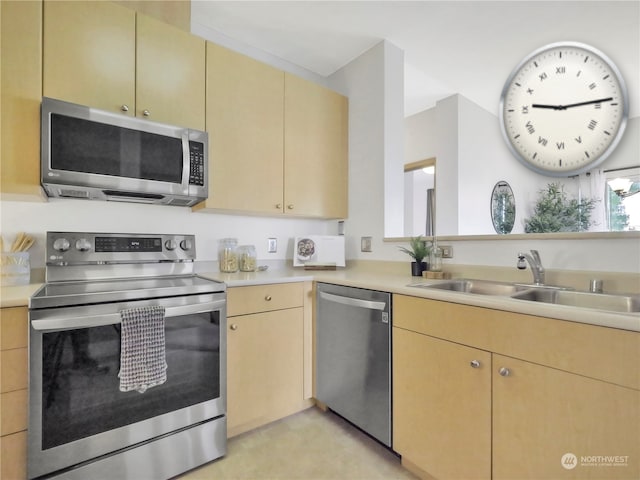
9:14
